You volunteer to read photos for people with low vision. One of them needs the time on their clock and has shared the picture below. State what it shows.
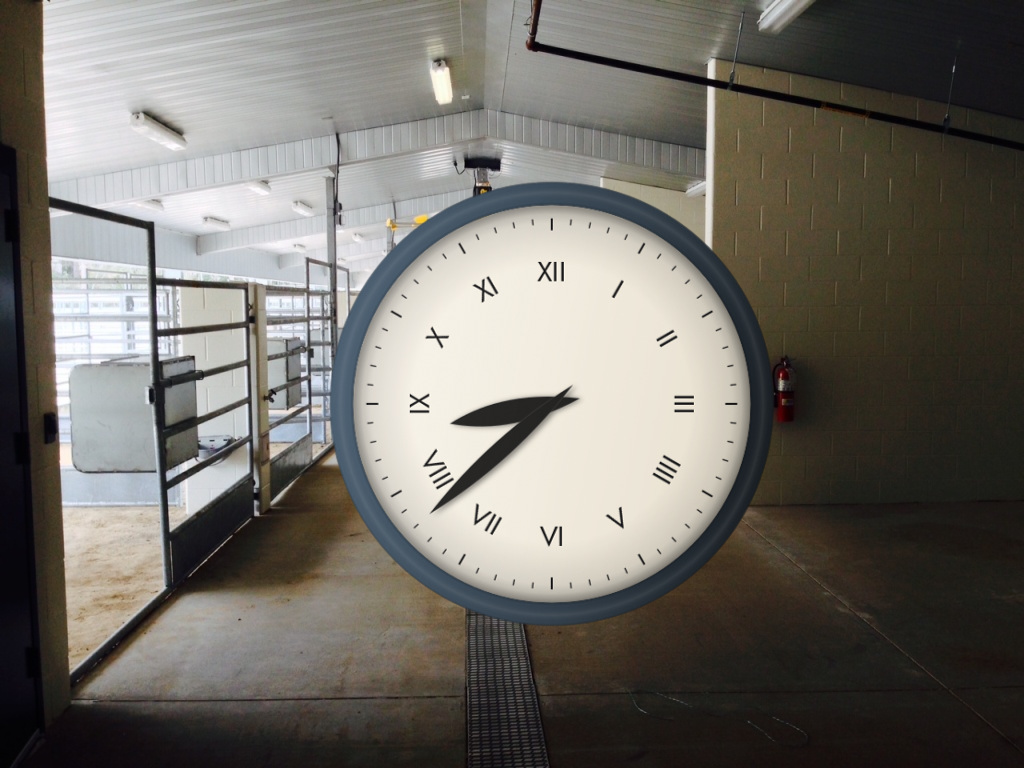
8:38
